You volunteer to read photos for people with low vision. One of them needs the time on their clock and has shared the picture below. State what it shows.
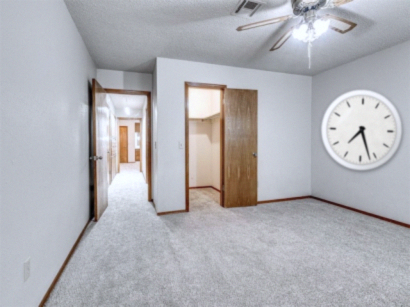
7:27
